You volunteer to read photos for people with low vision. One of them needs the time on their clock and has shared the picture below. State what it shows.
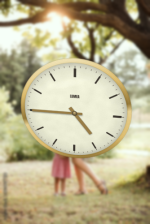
4:45
